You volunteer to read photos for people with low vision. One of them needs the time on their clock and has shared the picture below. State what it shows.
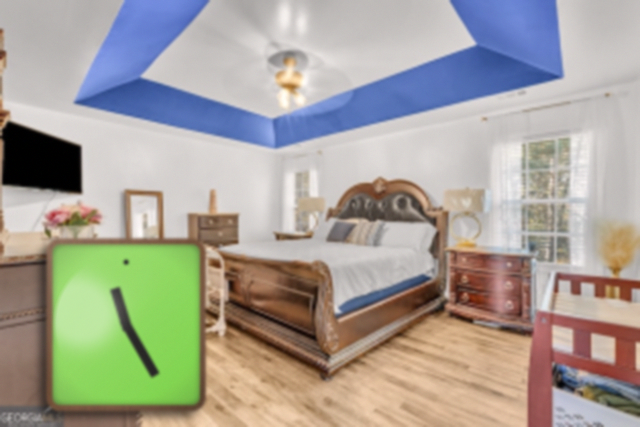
11:25
